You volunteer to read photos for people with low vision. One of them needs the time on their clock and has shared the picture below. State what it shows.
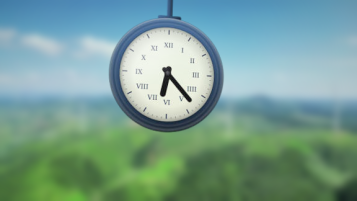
6:23
